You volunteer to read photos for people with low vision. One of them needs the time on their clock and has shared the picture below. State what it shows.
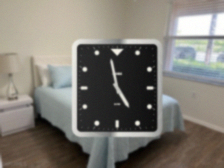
4:58
